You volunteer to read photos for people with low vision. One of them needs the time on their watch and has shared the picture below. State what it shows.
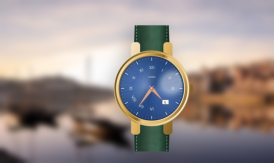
4:36
